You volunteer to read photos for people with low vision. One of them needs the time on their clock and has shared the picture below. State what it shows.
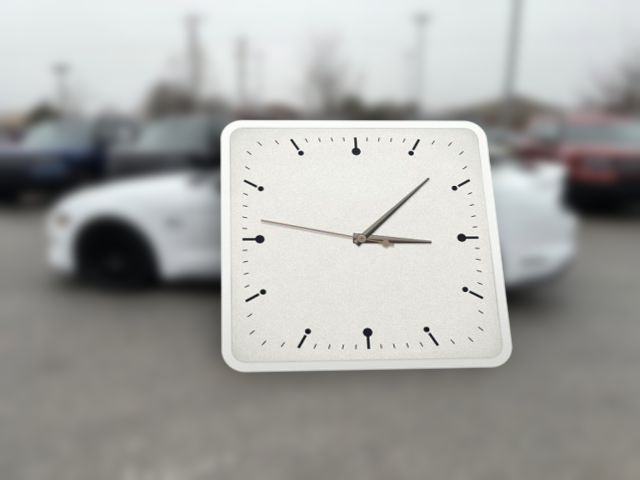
3:07:47
